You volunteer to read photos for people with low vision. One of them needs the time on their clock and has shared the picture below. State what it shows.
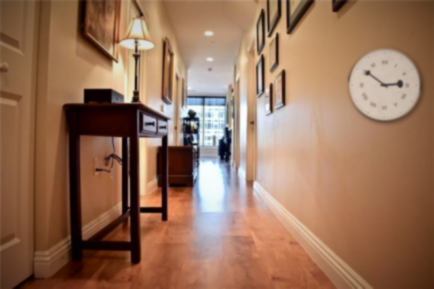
2:51
